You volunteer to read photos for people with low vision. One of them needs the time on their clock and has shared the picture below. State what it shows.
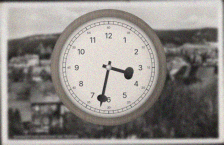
3:32
